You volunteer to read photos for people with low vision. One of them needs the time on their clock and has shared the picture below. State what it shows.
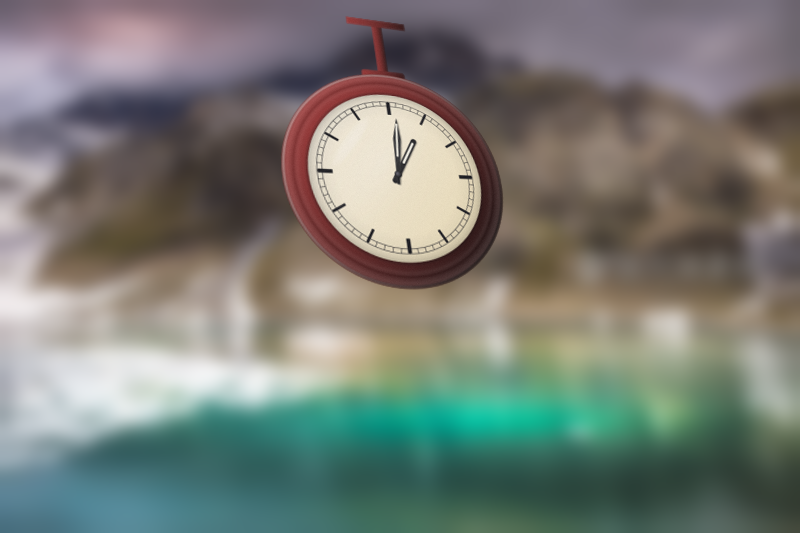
1:01
